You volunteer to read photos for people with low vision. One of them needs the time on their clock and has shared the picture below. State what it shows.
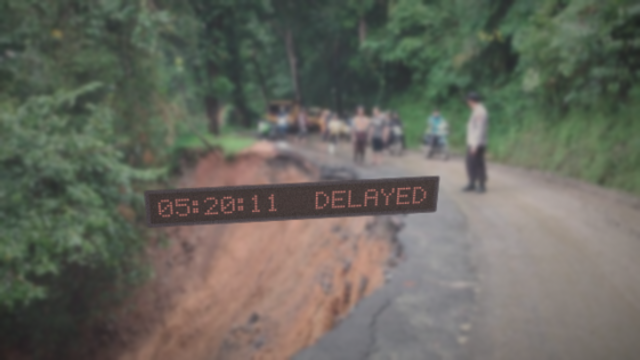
5:20:11
